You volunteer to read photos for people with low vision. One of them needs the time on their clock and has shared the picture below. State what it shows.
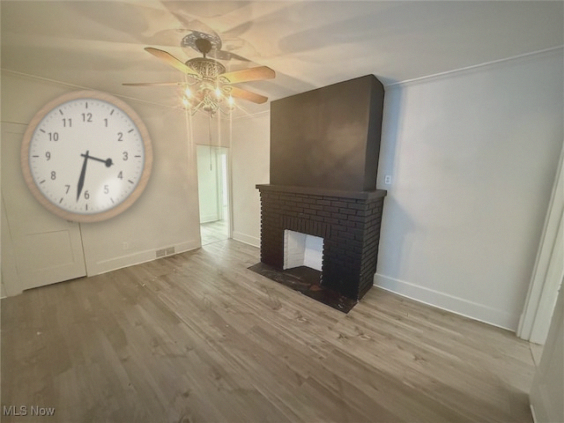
3:32
